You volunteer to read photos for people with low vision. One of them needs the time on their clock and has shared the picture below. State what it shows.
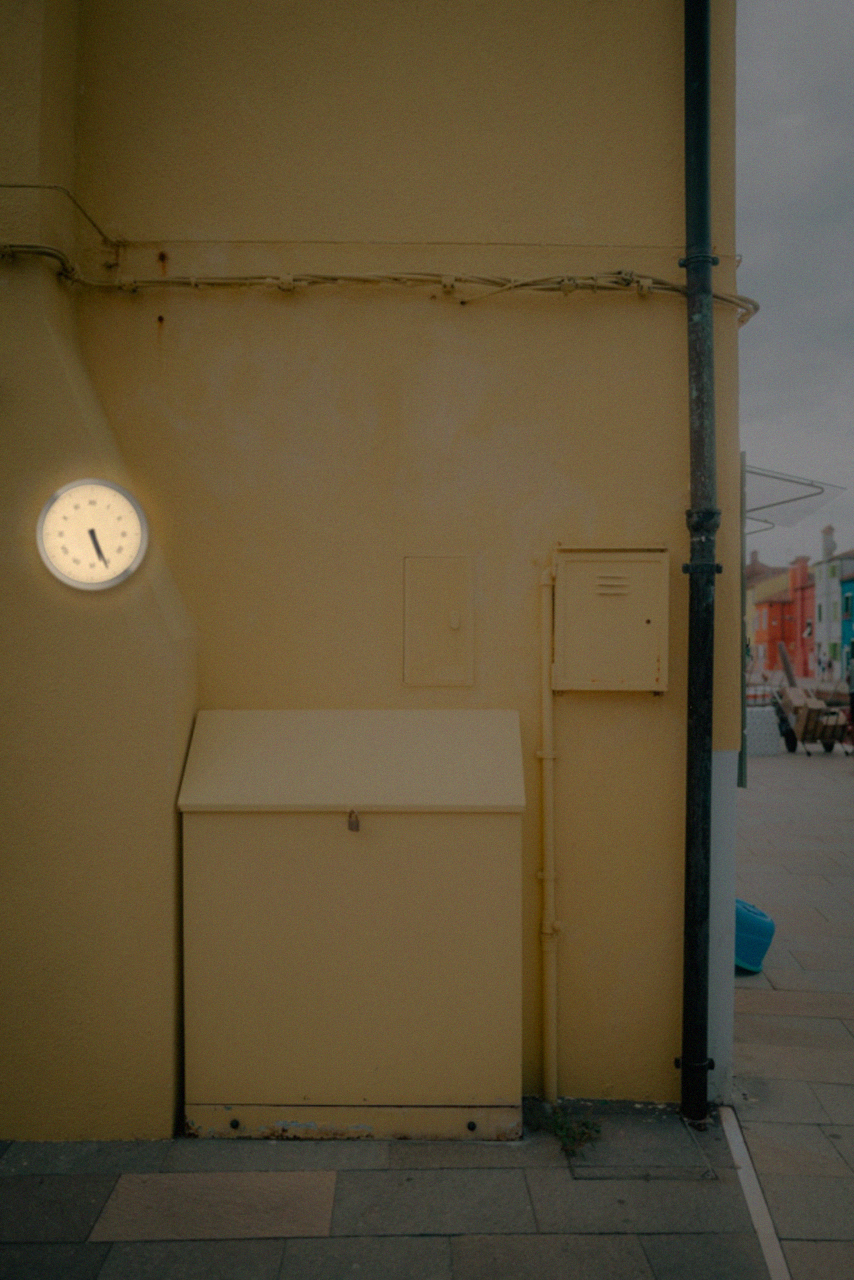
5:26
